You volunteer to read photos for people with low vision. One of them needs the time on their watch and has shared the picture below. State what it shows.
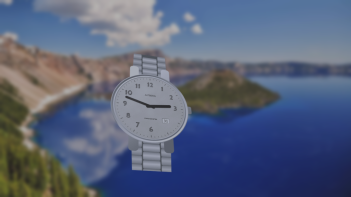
2:48
